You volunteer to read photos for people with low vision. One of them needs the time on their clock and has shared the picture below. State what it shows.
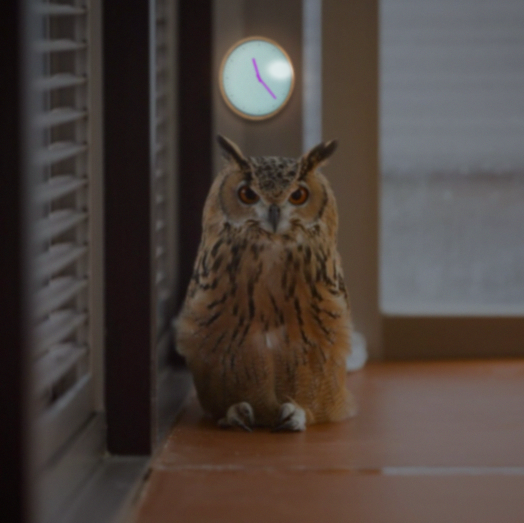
11:23
